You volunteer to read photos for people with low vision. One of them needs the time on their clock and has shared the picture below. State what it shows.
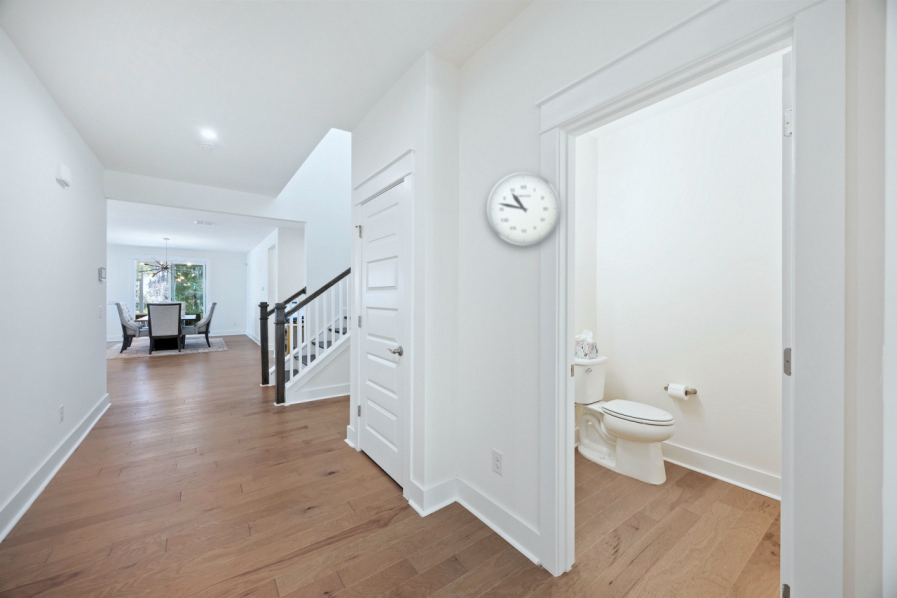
10:47
